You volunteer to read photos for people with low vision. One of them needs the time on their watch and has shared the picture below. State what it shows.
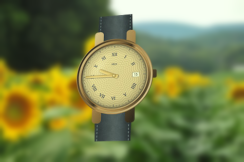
9:45
